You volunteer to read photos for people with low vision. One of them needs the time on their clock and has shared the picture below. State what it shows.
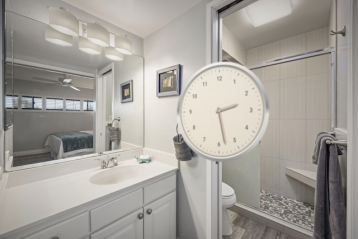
2:28
